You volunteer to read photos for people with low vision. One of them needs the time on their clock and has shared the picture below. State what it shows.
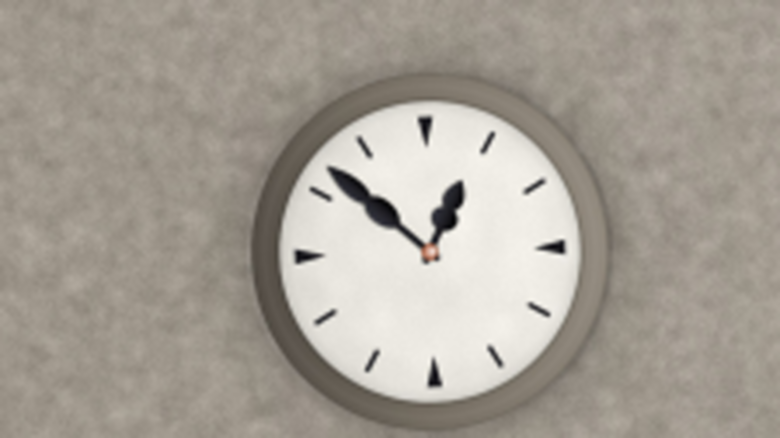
12:52
